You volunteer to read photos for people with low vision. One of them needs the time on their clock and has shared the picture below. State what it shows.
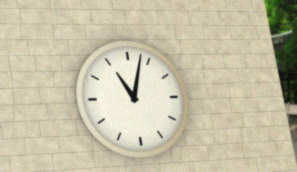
11:03
